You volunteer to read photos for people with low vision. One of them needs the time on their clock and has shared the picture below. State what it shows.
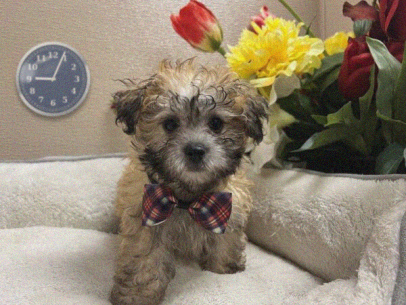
9:04
